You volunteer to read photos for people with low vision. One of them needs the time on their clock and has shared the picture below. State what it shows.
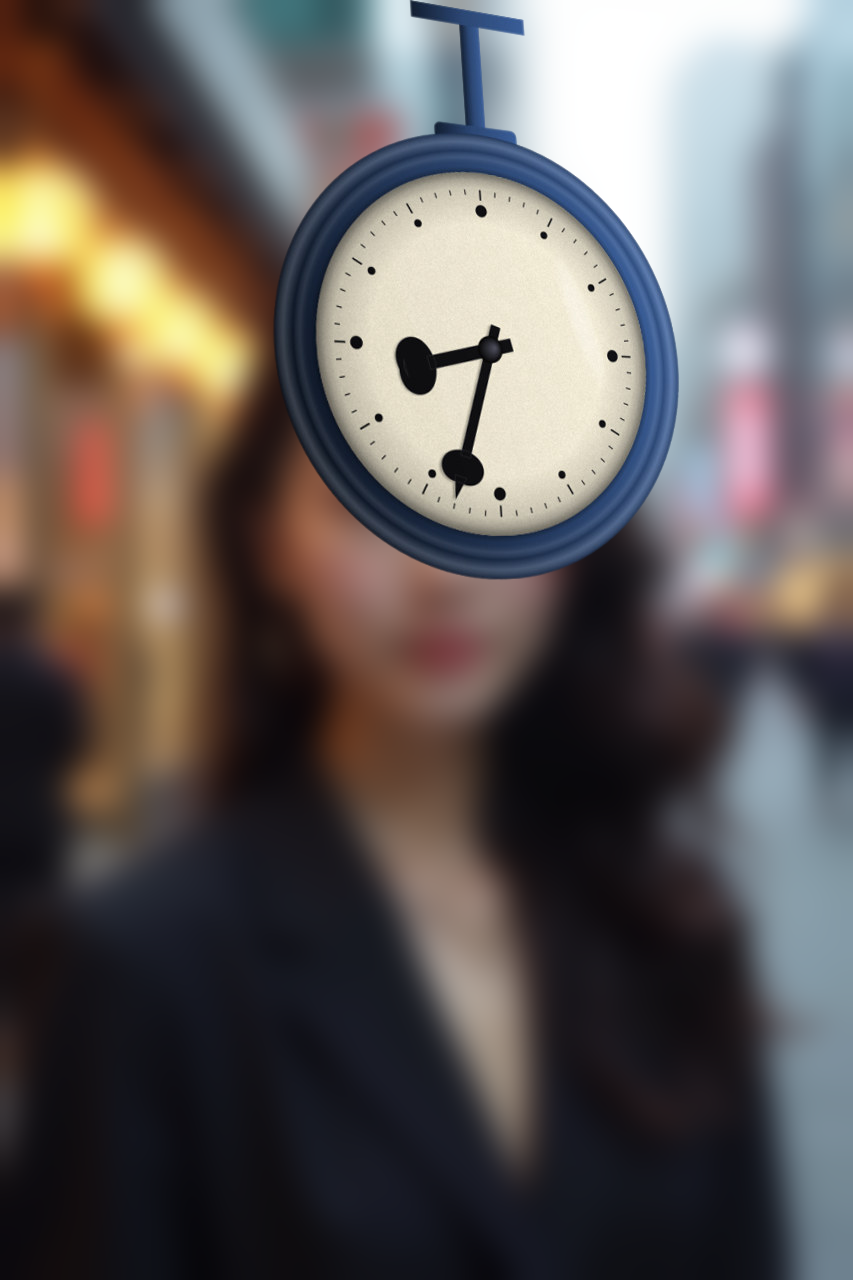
8:33
